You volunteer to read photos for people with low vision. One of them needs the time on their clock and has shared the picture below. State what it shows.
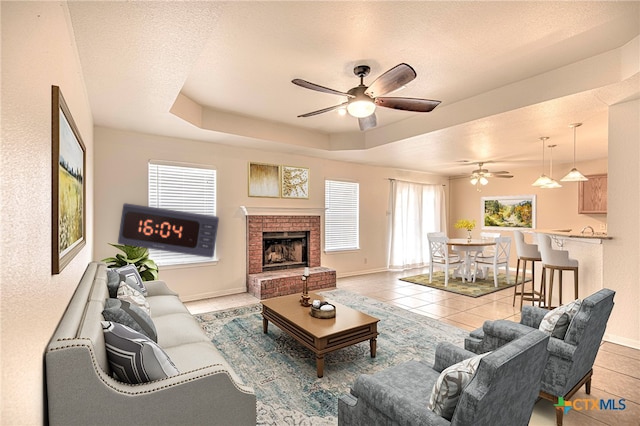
16:04
